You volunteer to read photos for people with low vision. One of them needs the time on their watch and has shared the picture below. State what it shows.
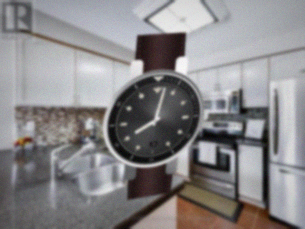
8:02
